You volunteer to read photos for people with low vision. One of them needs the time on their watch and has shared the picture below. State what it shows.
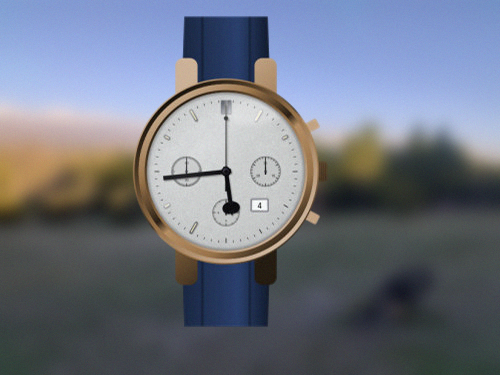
5:44
